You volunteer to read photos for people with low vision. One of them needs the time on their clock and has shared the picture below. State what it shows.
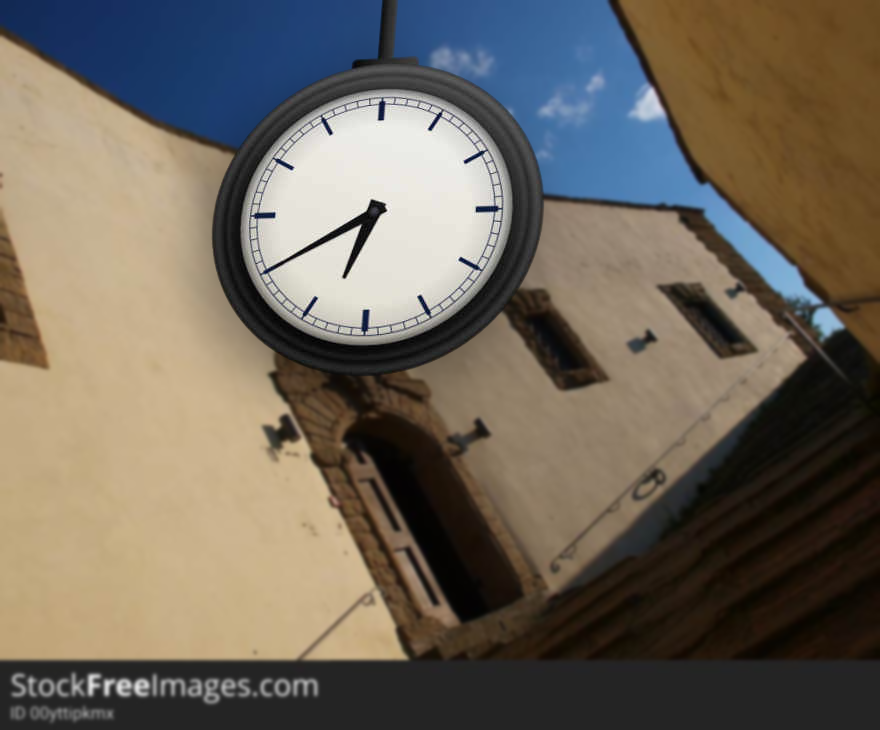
6:40
